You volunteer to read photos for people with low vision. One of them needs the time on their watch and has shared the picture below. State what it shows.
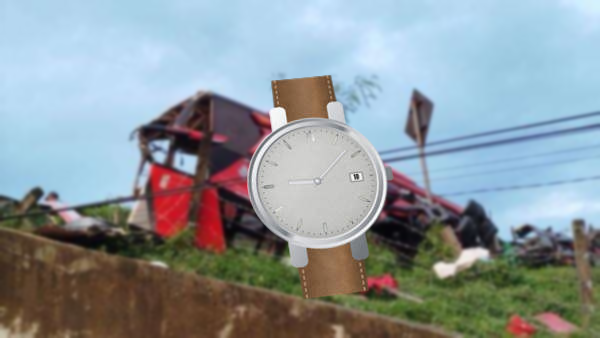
9:08
